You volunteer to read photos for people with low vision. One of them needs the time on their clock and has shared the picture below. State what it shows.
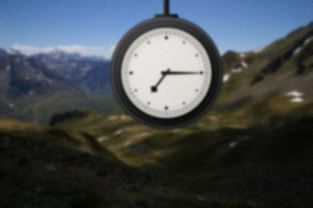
7:15
